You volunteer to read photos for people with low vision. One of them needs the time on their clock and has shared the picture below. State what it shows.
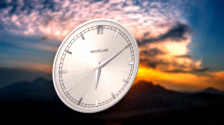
6:10
